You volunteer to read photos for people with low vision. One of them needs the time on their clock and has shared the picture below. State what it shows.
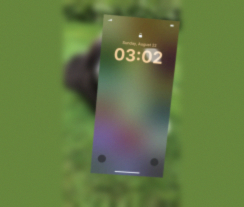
3:02
